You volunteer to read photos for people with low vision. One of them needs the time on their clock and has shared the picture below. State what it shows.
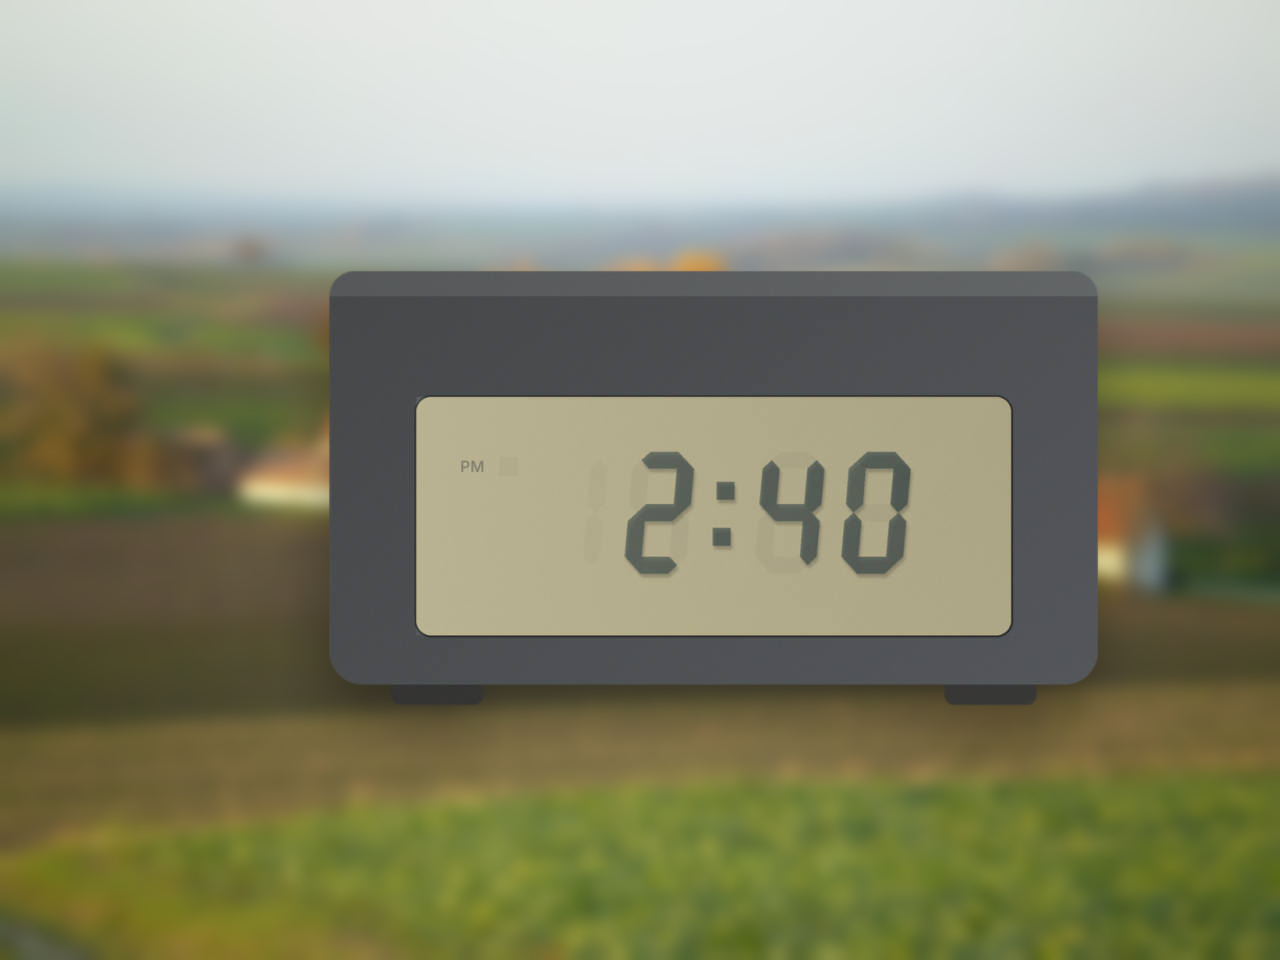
2:40
